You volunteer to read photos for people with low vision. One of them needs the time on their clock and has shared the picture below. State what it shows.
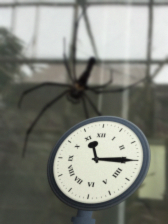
11:15
